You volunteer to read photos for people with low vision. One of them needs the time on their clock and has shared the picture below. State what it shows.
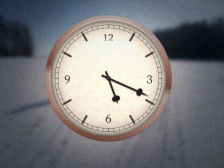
5:19
